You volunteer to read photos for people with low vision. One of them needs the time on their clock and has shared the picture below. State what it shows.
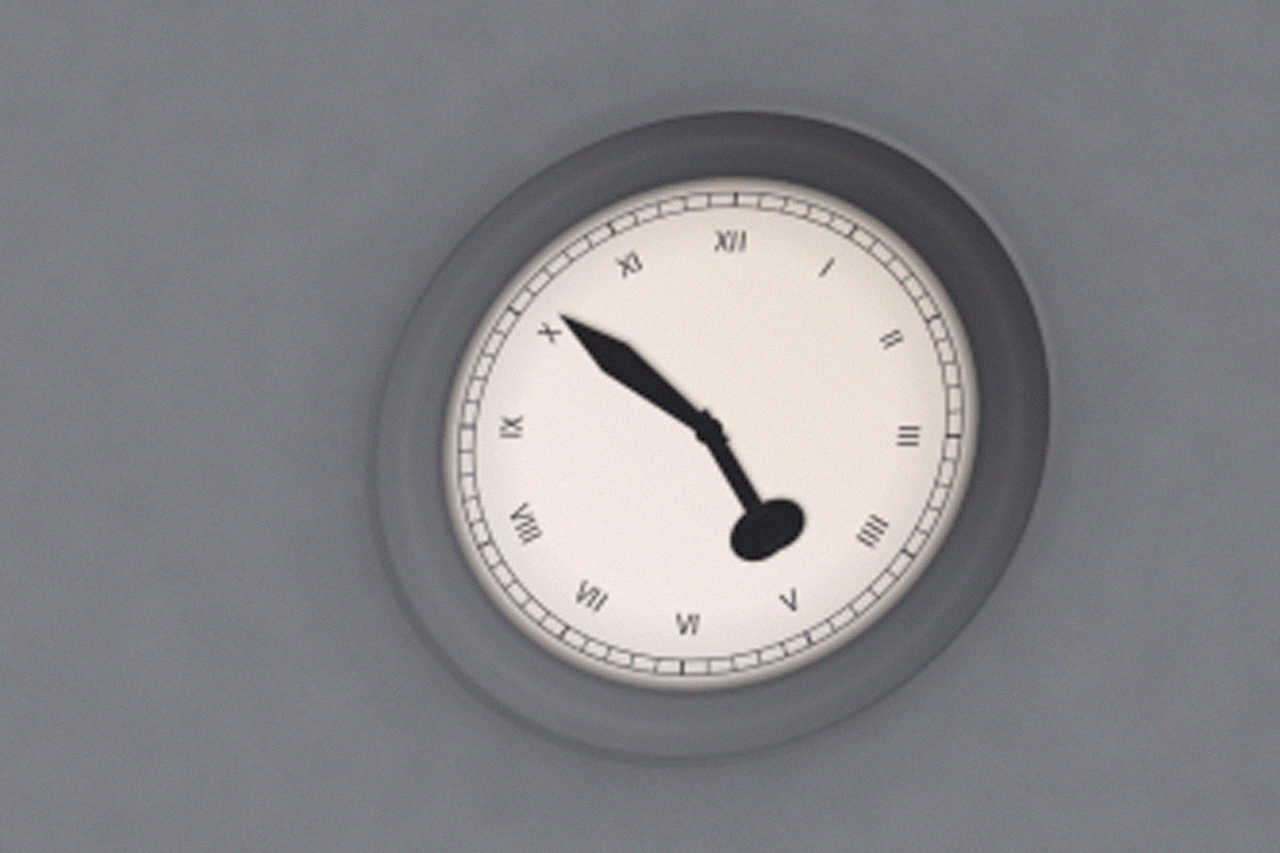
4:51
